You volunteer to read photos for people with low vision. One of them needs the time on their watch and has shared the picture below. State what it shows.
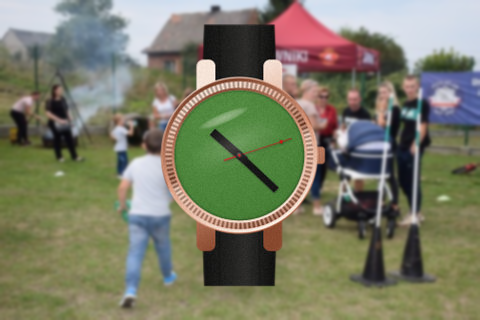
10:22:12
